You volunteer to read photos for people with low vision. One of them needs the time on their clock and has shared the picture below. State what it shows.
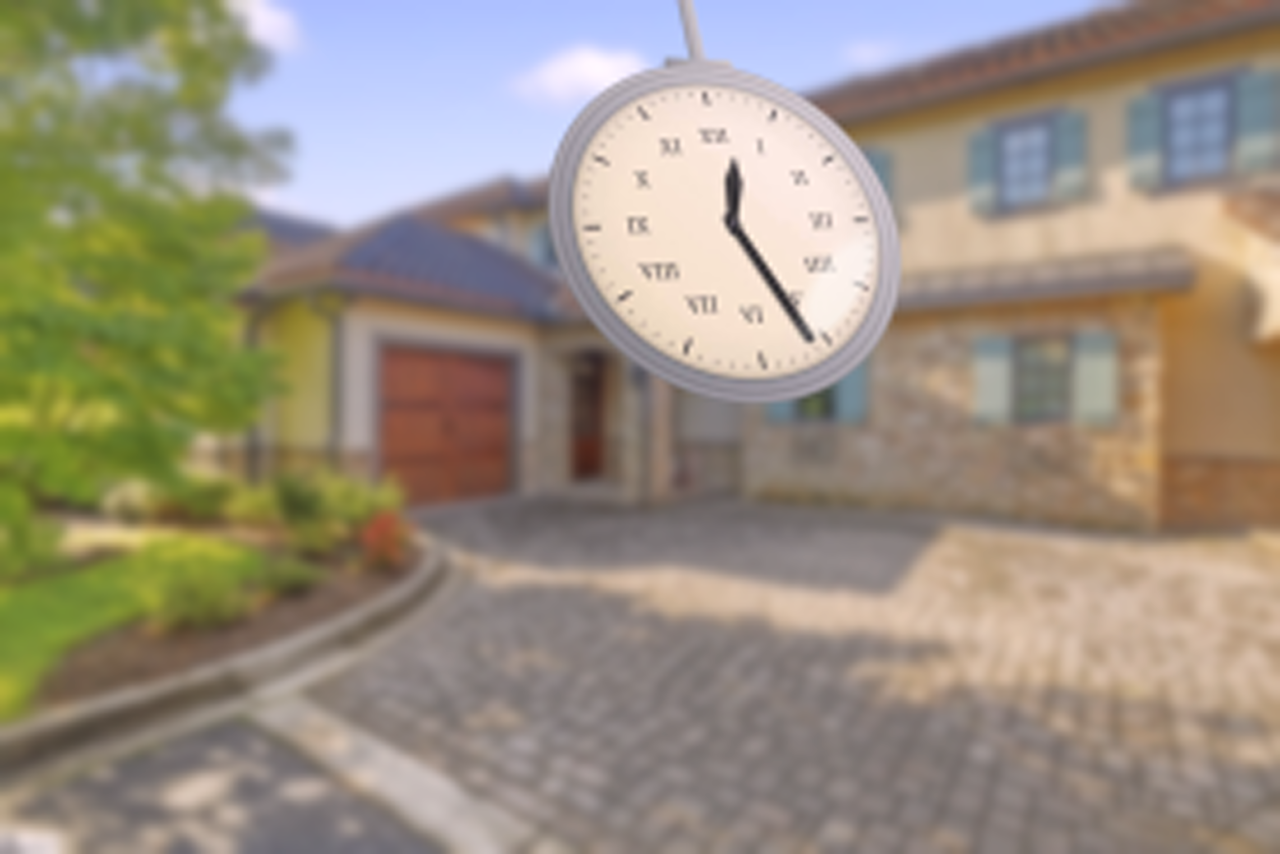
12:26
